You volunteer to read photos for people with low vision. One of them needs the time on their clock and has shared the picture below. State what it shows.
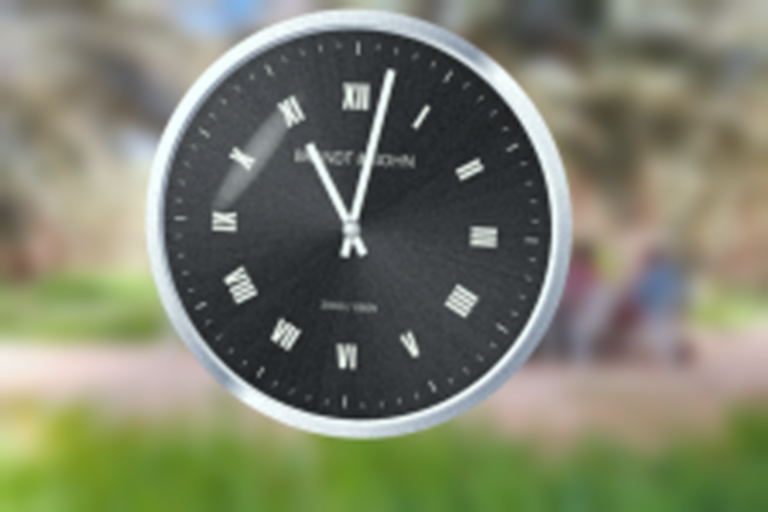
11:02
